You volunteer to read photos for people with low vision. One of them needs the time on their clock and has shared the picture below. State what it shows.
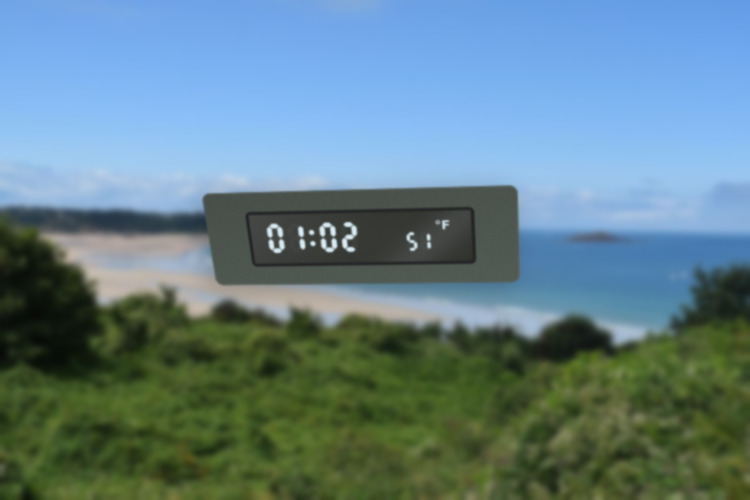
1:02
